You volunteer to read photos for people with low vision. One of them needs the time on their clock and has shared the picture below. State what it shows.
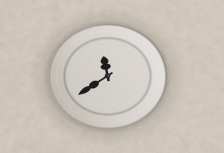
11:39
